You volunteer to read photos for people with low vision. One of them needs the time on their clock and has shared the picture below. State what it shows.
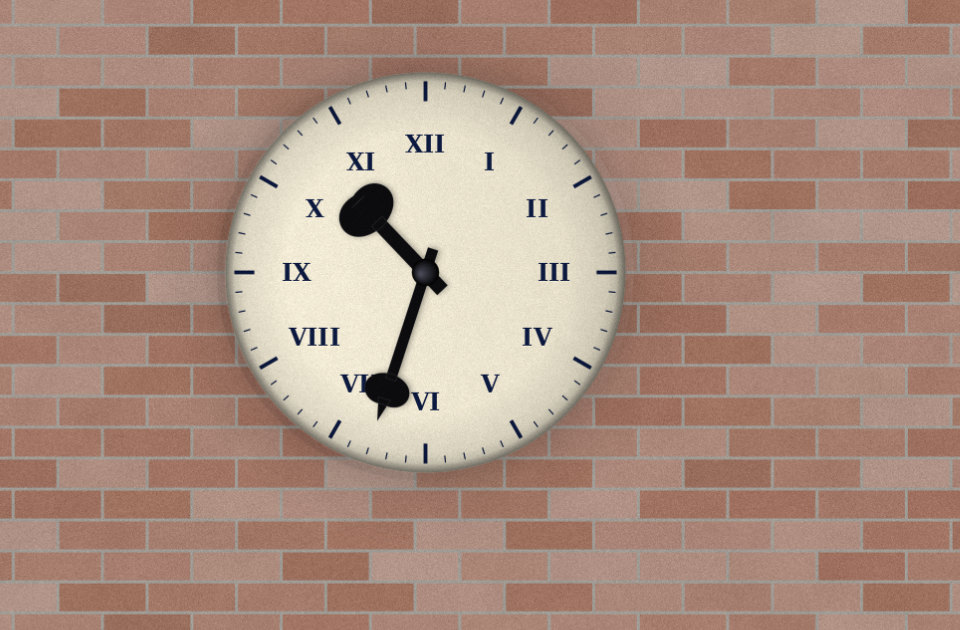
10:33
